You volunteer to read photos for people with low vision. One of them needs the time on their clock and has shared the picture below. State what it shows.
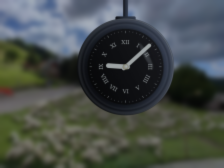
9:08
